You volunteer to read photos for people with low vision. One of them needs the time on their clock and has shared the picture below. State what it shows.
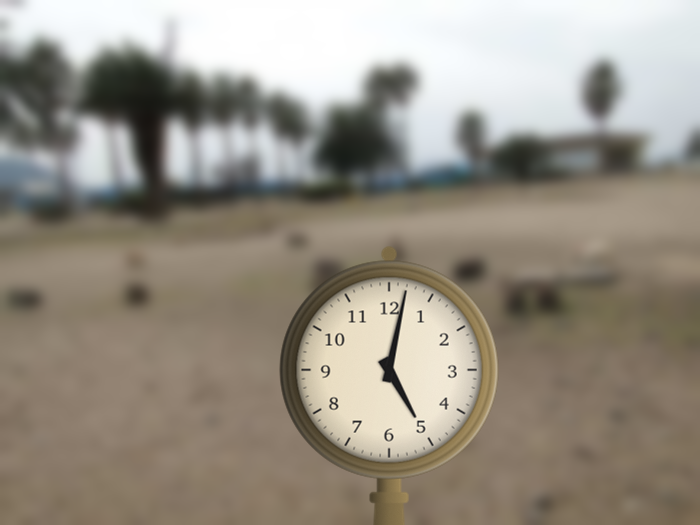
5:02
